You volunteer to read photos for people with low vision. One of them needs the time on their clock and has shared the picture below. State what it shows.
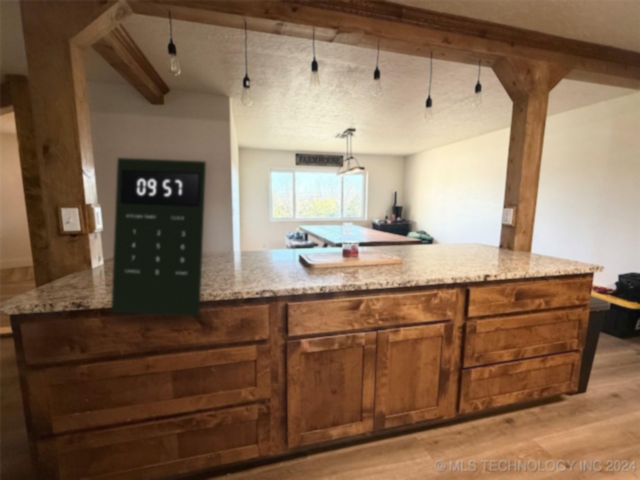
9:57
